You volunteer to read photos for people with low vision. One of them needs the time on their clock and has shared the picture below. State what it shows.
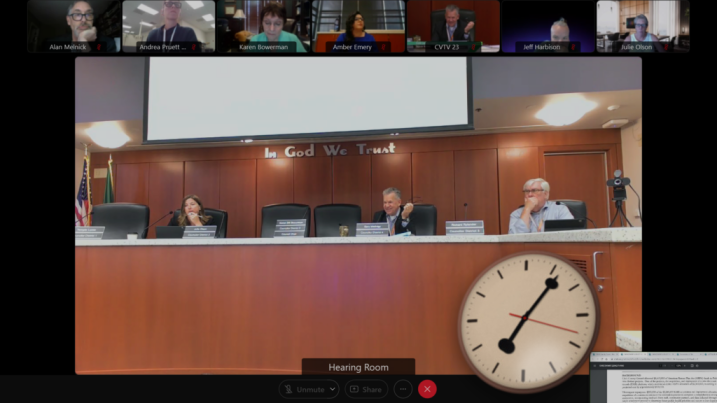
7:06:18
